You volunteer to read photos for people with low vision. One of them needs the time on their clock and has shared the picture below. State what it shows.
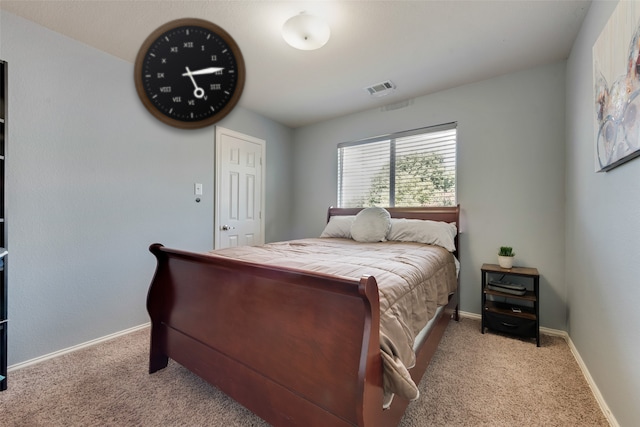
5:14
